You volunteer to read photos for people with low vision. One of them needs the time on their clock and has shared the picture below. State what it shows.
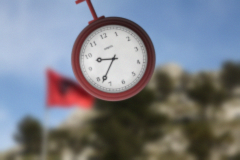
9:38
